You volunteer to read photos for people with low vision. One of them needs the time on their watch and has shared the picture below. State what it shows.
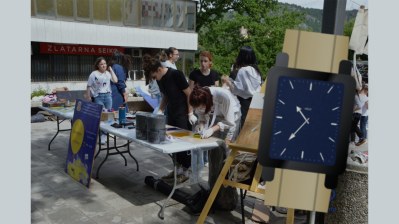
10:36
